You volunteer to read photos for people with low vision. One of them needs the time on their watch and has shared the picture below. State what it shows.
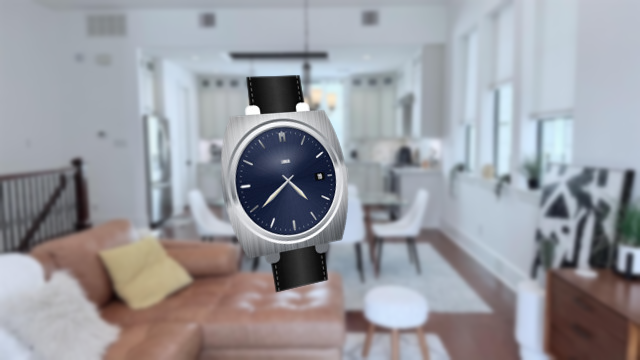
4:39
